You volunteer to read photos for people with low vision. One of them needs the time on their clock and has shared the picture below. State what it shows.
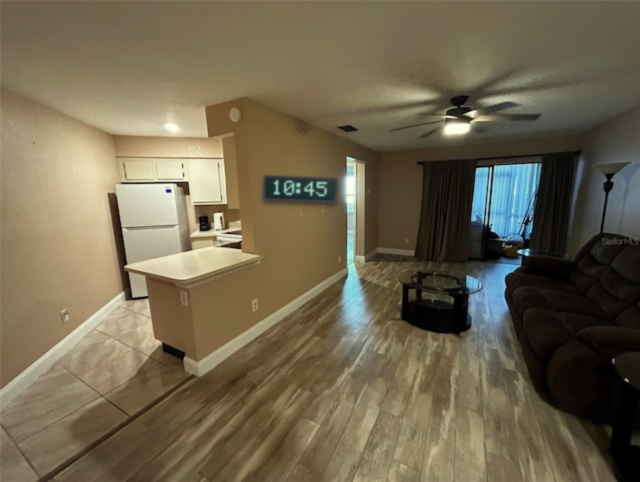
10:45
